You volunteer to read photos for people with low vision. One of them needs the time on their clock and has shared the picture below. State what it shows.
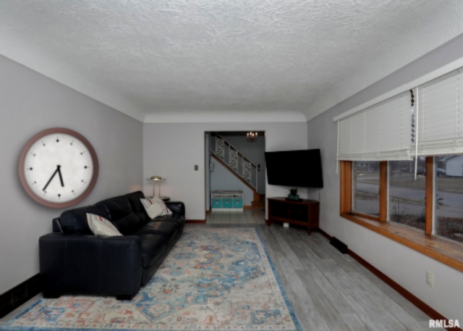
5:36
